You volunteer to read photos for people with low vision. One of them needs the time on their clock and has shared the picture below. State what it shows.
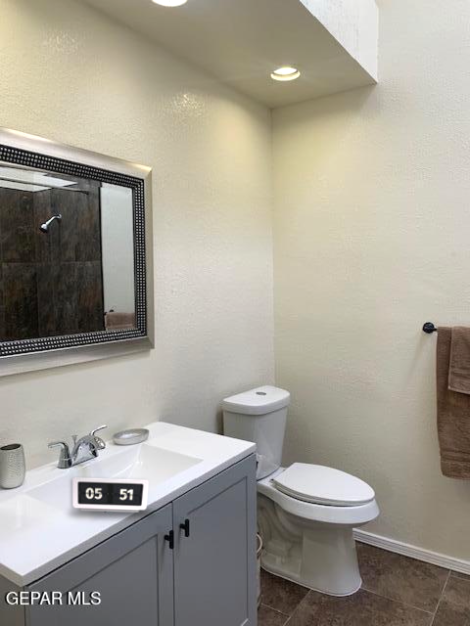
5:51
